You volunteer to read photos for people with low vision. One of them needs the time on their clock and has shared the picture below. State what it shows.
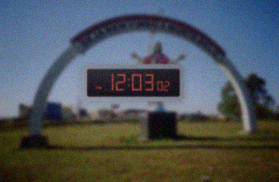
12:03:02
